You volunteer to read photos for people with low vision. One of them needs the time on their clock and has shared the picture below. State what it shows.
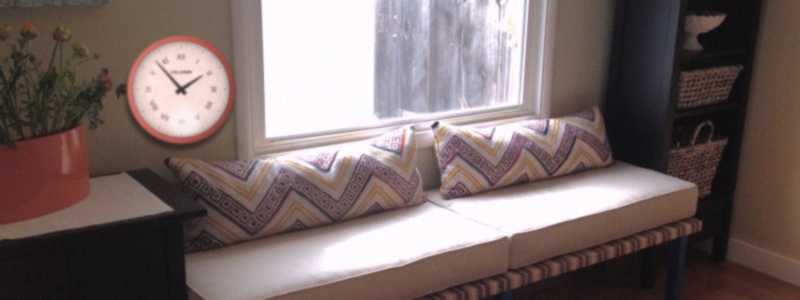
1:53
